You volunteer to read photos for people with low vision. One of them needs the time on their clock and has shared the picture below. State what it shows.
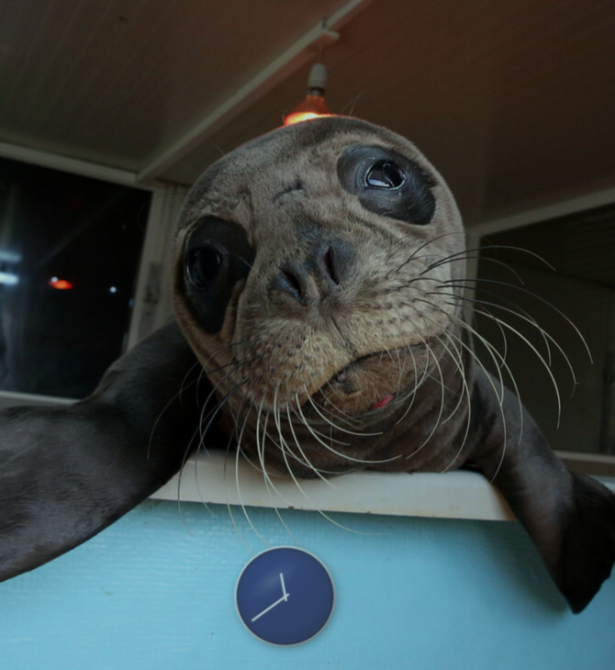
11:39
